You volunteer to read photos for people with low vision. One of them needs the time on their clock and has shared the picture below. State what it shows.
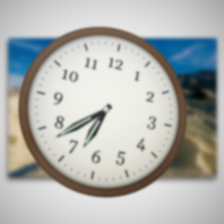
6:38
